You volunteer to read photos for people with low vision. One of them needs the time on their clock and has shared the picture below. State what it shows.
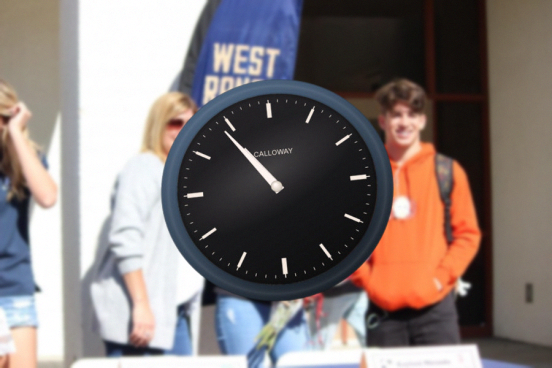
10:54
